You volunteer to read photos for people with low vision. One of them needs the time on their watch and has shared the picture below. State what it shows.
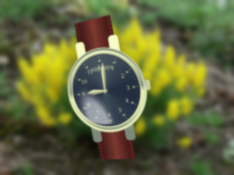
9:01
